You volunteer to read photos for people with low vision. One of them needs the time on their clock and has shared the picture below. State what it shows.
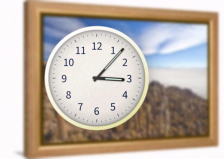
3:07
